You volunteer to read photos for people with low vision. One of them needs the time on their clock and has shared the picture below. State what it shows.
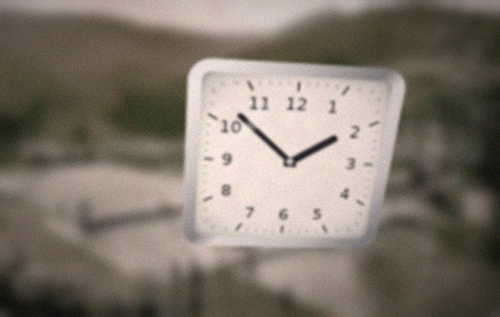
1:52
